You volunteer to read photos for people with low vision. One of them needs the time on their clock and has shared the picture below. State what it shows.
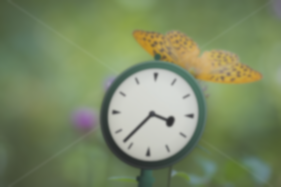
3:37
